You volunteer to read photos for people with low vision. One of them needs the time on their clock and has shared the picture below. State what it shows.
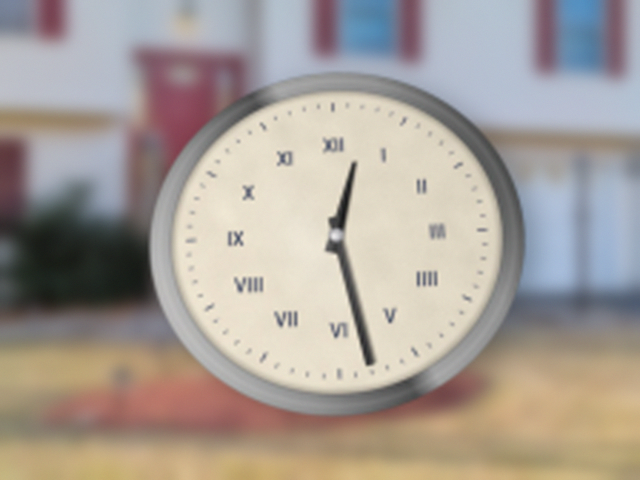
12:28
